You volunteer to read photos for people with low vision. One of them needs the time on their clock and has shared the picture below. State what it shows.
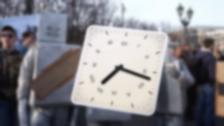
7:17
